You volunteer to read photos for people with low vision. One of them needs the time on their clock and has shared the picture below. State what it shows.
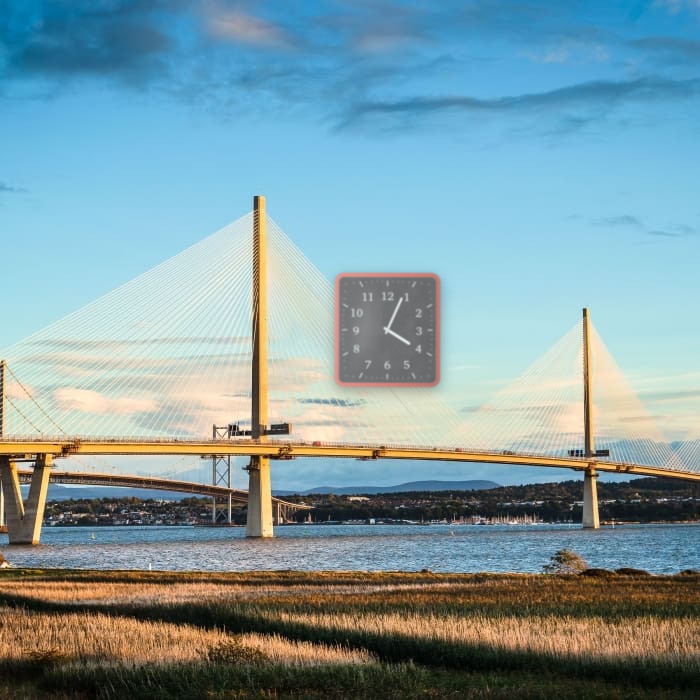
4:04
